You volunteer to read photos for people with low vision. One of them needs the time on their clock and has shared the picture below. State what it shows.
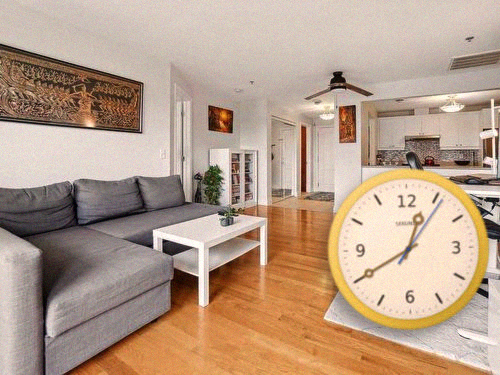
12:40:06
